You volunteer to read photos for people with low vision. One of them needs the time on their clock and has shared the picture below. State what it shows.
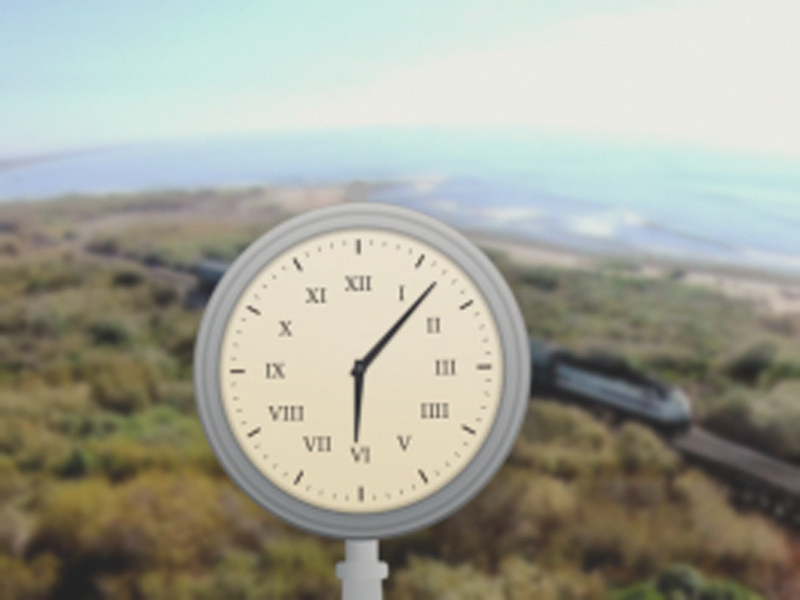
6:07
